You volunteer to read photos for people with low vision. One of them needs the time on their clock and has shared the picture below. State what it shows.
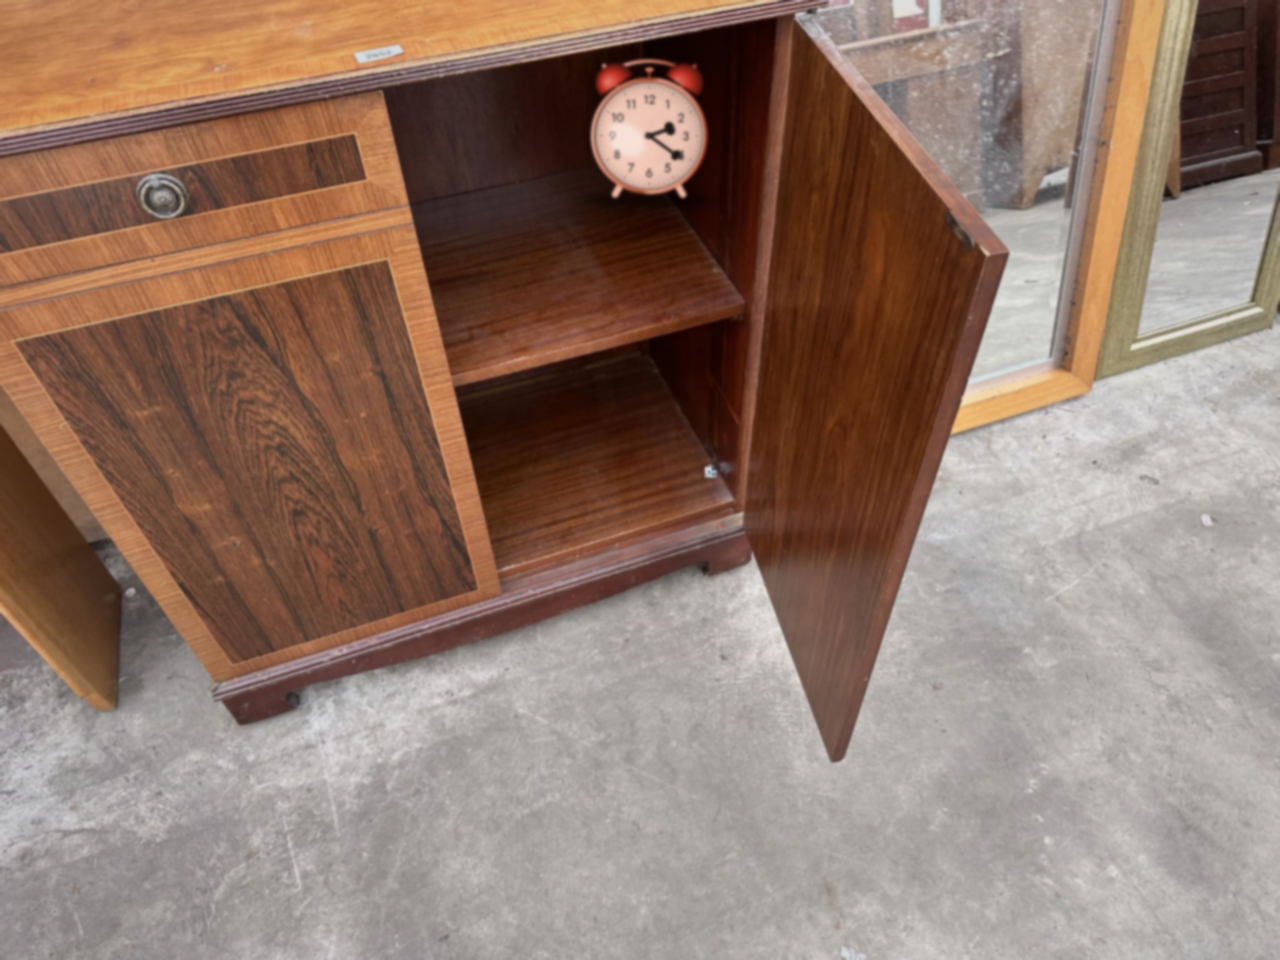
2:21
